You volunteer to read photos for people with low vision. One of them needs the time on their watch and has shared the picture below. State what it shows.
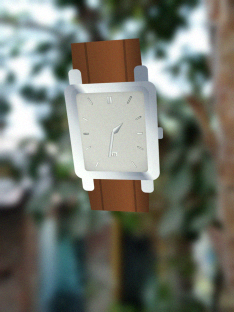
1:32
